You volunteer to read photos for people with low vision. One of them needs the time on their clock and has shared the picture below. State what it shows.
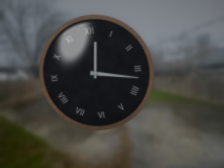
12:17
